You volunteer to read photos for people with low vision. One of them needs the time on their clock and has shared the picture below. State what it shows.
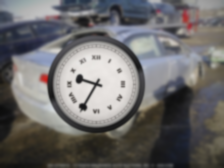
9:35
